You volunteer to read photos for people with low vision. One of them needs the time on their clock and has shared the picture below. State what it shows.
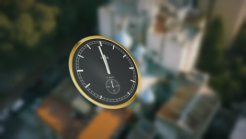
11:59
